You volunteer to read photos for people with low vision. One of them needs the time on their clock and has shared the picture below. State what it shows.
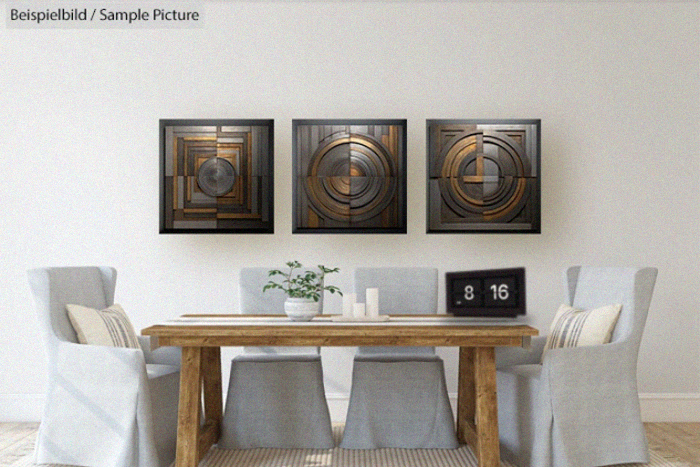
8:16
